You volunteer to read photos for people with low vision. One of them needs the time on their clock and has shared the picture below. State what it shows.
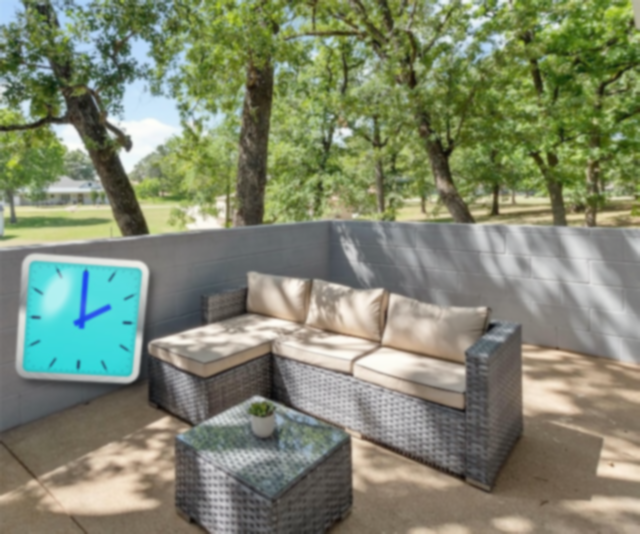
2:00
